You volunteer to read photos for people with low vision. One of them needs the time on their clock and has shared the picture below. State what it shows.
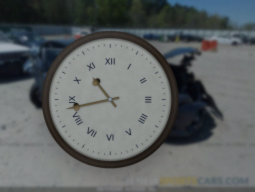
10:43
